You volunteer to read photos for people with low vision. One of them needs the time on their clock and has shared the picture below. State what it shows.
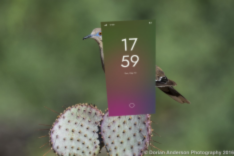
17:59
